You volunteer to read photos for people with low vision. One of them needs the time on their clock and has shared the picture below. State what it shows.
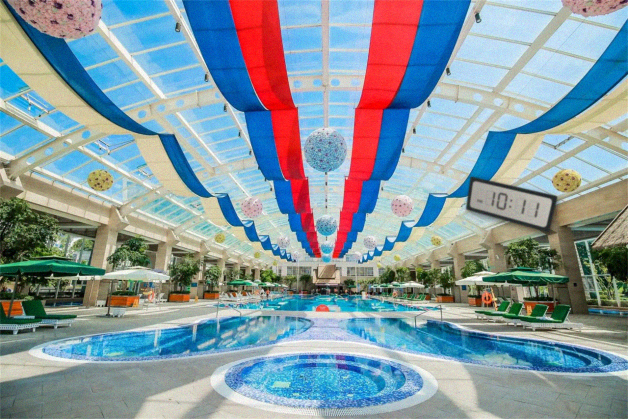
10:11
